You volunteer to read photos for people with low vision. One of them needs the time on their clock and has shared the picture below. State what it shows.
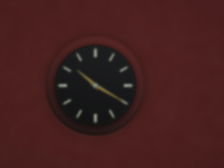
10:20
